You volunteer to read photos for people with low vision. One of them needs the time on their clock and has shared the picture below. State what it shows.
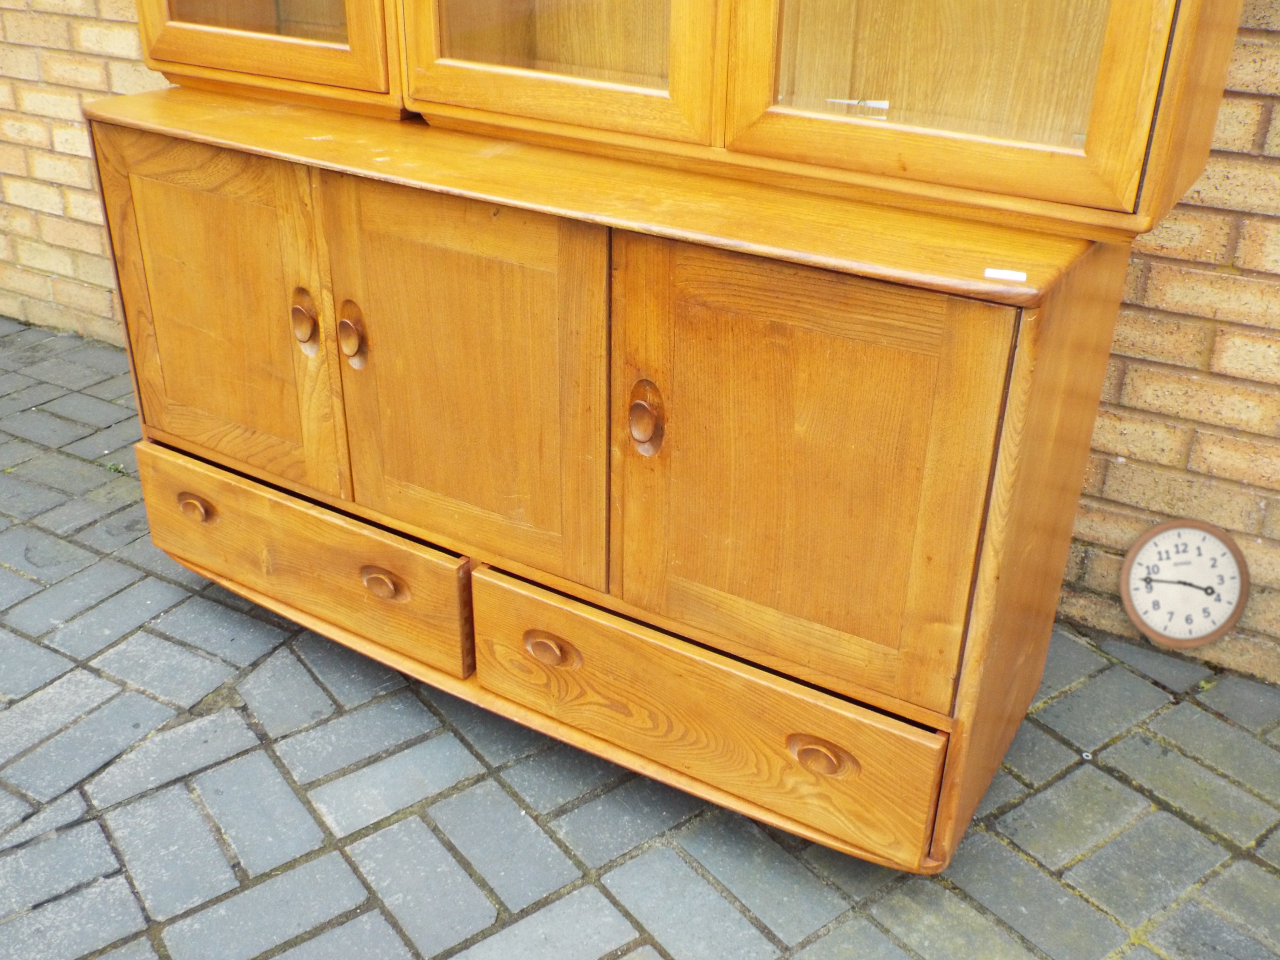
3:47
